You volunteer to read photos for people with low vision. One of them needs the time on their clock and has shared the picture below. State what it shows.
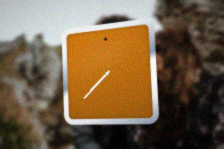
7:38
